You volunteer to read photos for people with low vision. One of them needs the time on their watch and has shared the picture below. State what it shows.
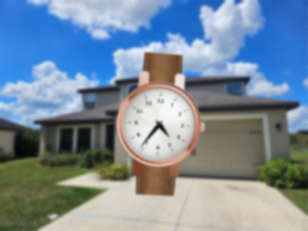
4:36
